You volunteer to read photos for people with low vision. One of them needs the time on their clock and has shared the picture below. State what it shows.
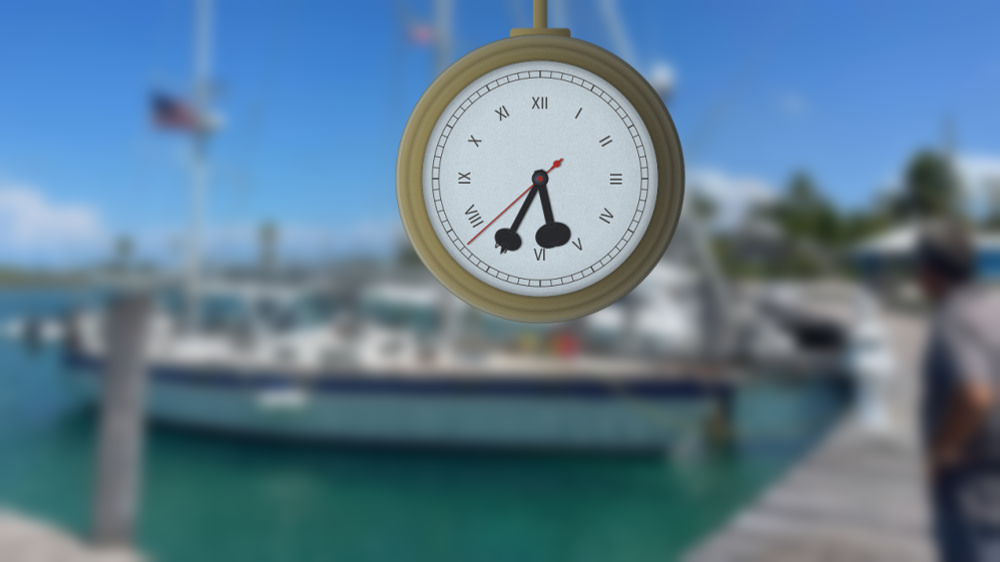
5:34:38
